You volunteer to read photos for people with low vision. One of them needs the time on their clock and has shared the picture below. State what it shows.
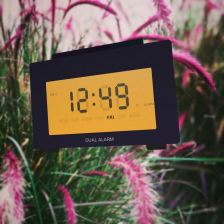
12:49
